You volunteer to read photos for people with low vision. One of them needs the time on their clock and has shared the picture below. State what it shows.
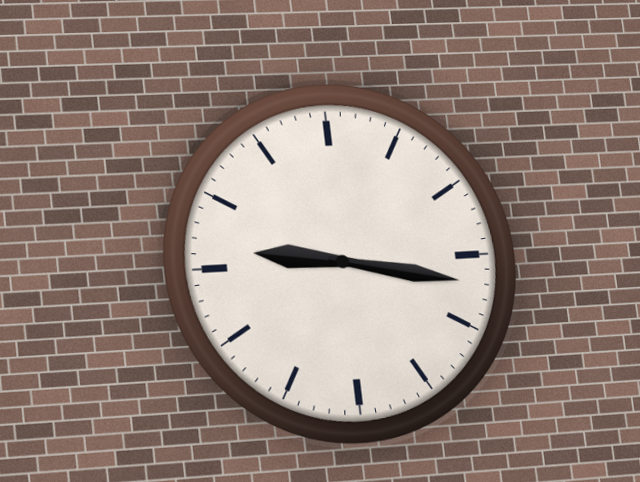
9:17
